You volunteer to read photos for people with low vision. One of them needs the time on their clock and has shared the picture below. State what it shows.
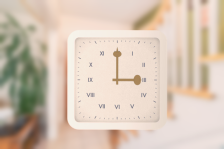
3:00
